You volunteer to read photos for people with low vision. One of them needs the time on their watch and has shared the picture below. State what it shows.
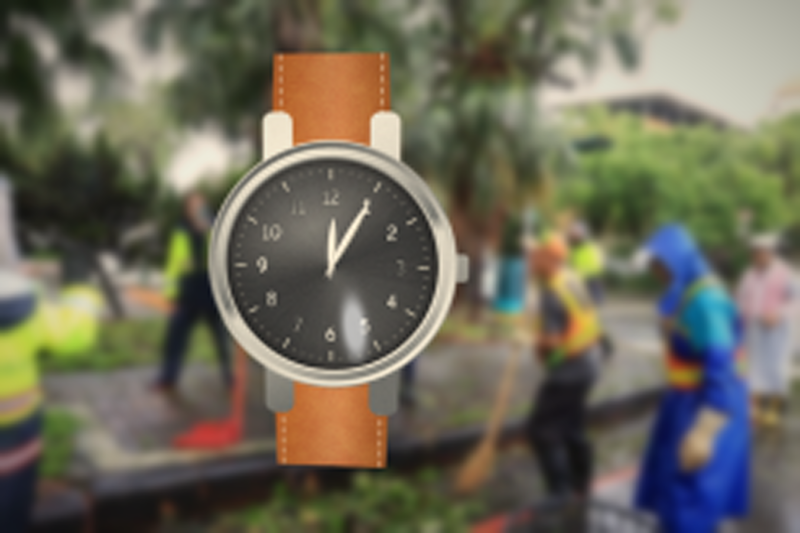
12:05
